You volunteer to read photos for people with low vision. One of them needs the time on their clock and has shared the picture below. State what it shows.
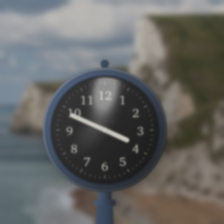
3:49
